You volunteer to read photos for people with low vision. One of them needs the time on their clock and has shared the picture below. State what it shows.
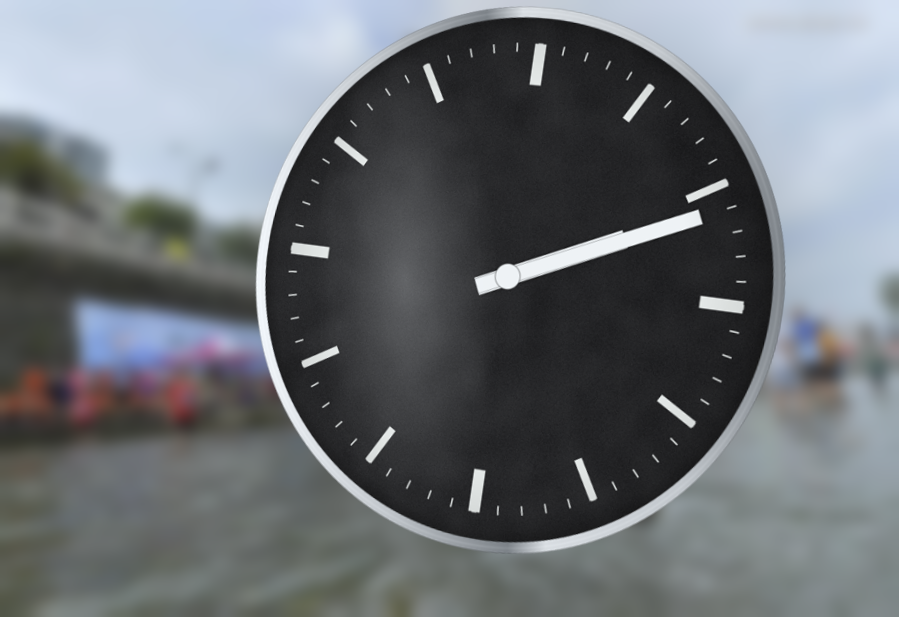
2:11
